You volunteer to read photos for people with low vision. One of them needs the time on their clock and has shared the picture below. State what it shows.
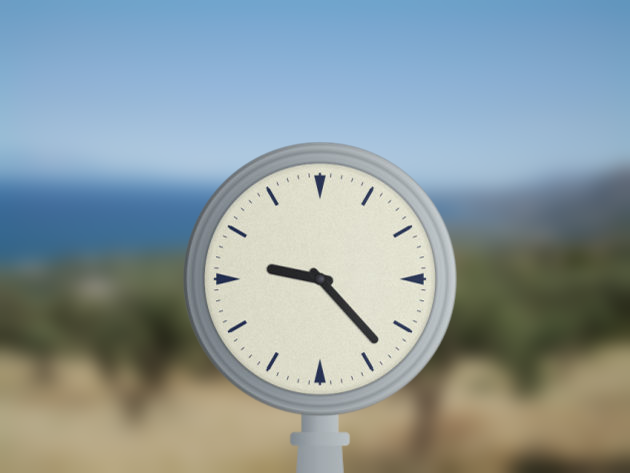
9:23
